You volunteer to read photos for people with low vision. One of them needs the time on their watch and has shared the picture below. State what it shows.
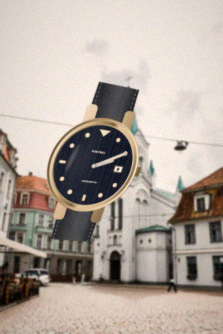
2:10
